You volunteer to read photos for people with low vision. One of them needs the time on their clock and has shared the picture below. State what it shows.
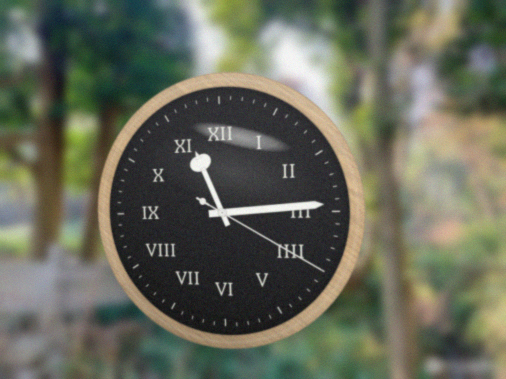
11:14:20
